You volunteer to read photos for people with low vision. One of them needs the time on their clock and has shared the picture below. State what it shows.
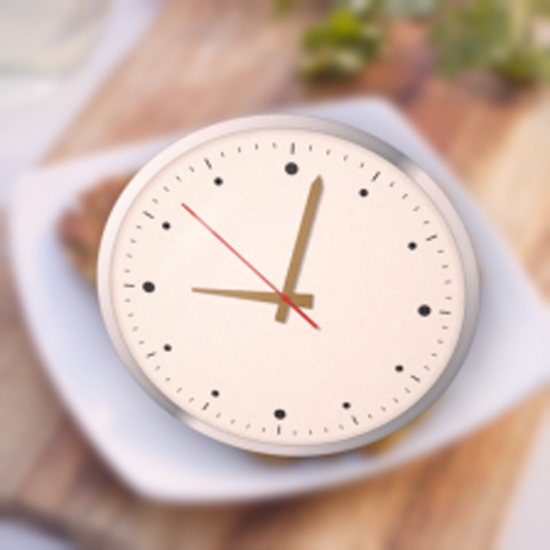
9:01:52
